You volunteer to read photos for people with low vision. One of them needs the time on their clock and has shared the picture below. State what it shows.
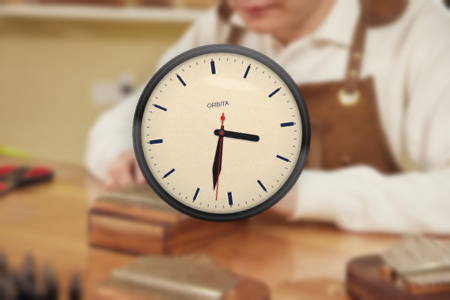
3:32:32
